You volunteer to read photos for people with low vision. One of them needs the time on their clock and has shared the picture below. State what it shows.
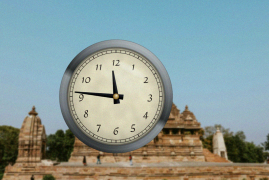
11:46
